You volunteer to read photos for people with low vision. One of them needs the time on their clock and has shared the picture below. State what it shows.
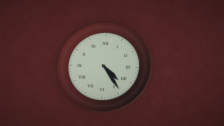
4:24
